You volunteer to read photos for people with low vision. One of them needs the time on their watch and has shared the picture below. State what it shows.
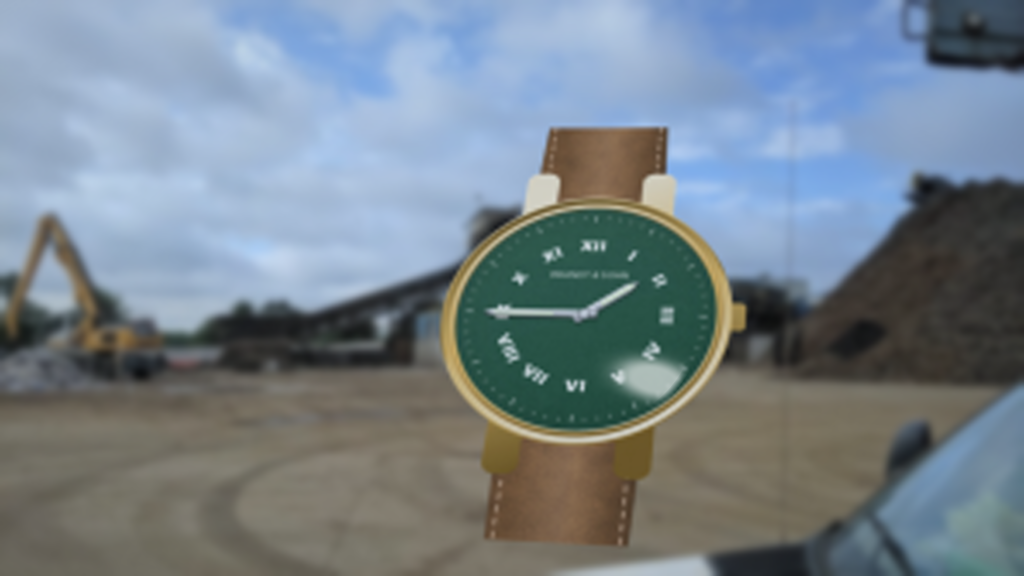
1:45
